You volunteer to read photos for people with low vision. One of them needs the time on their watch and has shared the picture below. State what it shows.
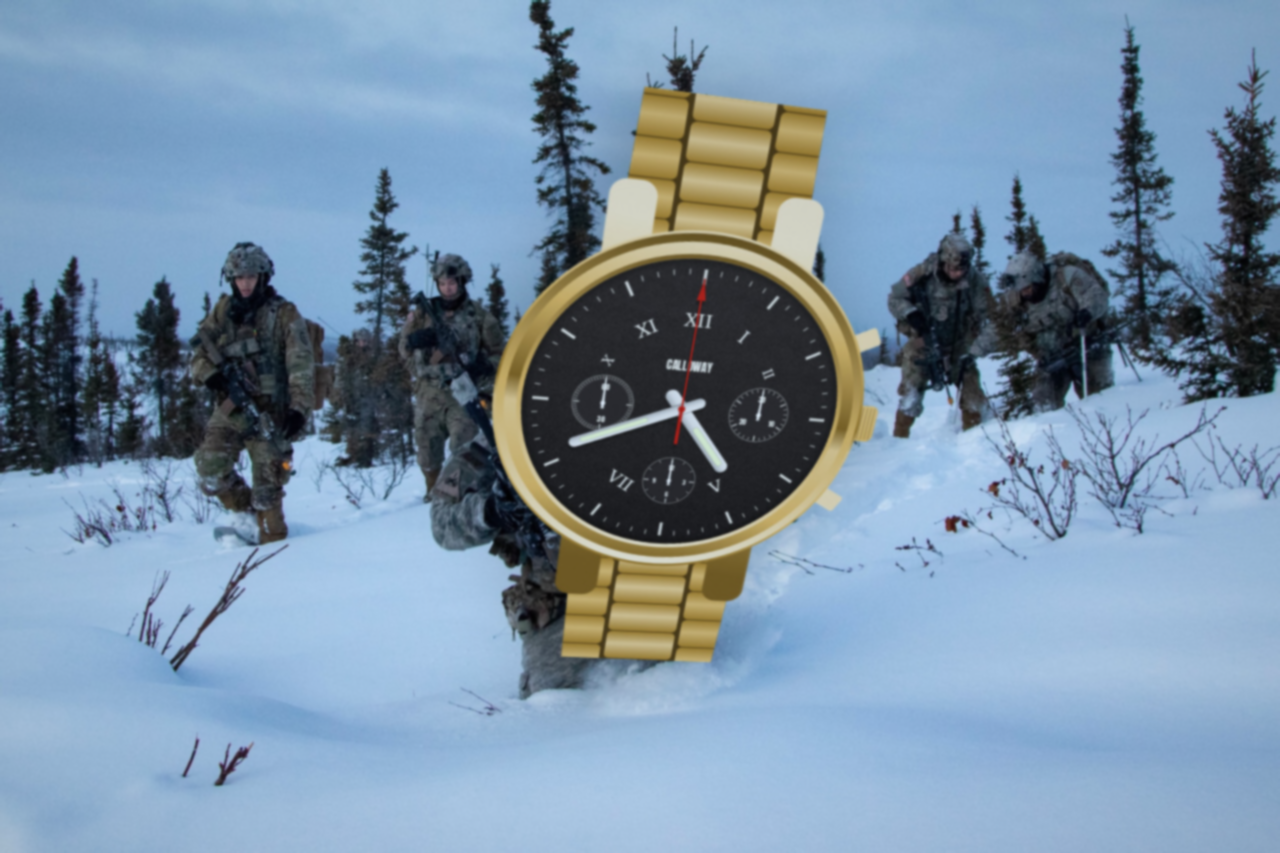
4:41
